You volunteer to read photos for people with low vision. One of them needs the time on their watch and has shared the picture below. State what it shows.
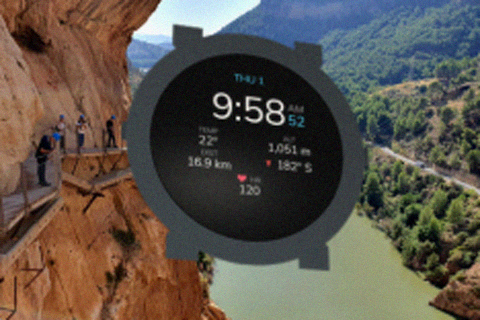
9:58:52
